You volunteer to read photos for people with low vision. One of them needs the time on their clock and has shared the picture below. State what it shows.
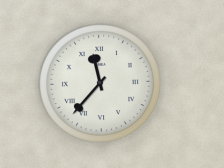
11:37
